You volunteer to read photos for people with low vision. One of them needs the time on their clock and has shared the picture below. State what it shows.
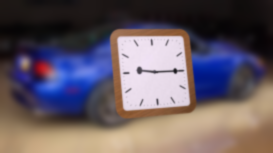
9:15
